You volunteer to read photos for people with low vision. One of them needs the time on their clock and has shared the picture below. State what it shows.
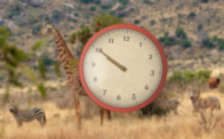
9:50
